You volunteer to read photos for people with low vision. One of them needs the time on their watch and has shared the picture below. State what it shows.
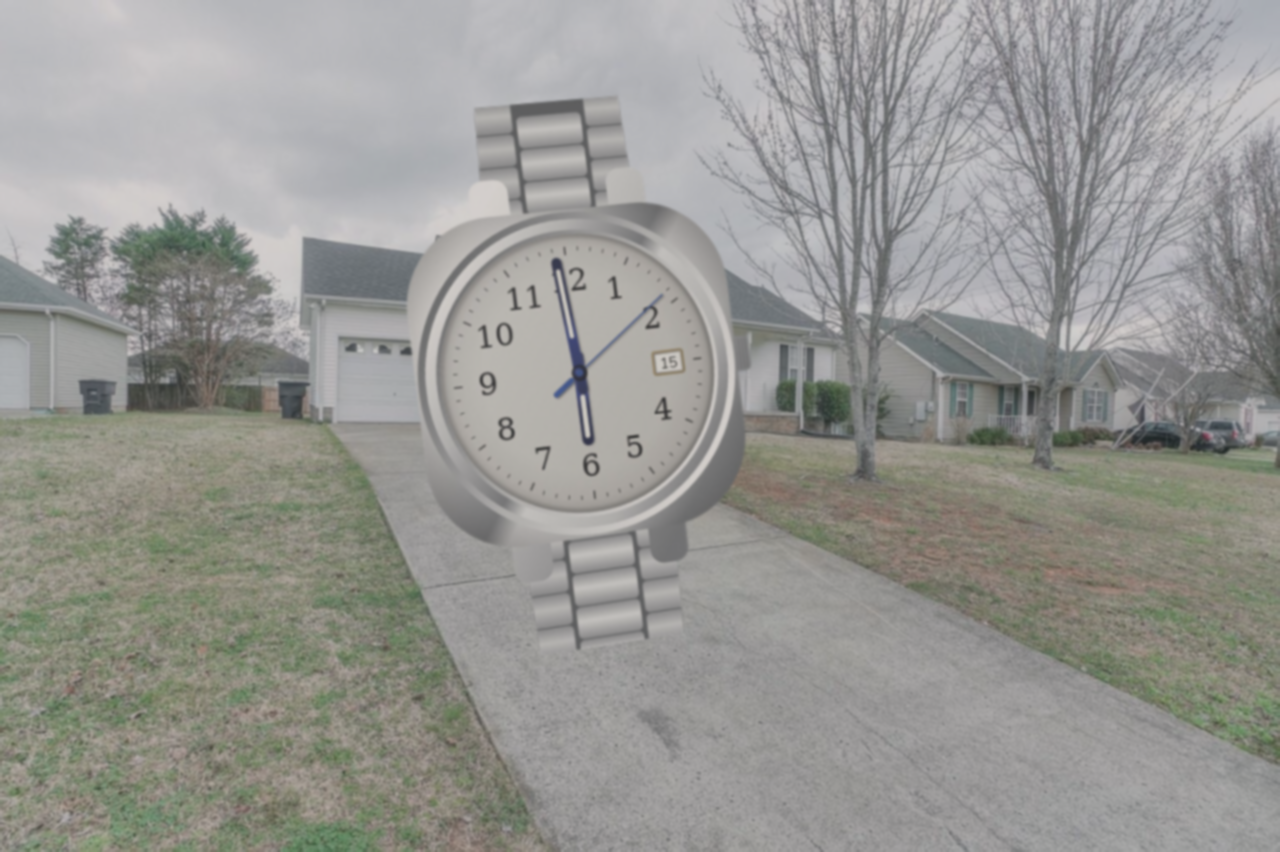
5:59:09
